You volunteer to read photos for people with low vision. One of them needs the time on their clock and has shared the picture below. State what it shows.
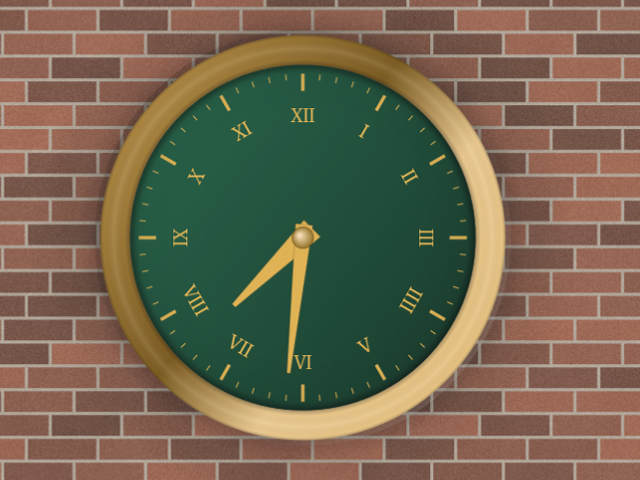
7:31
